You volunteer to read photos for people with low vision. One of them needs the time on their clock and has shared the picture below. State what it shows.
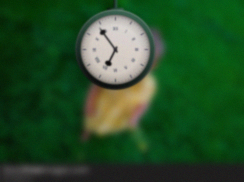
6:54
